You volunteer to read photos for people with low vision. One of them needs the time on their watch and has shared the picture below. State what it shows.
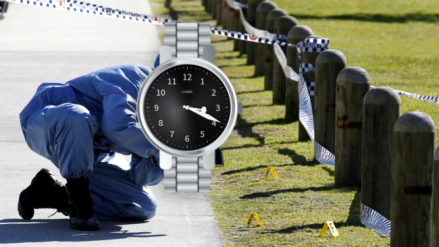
3:19
